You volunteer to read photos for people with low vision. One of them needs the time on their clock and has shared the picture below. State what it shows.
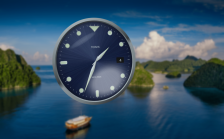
1:34
